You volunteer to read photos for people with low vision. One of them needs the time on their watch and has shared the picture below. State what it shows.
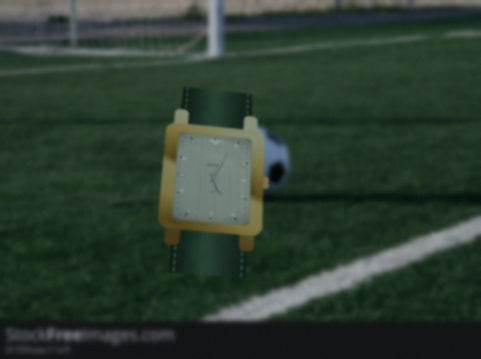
5:04
